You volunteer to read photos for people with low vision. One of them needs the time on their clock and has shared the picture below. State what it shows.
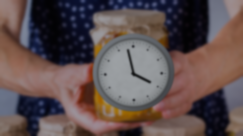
3:58
